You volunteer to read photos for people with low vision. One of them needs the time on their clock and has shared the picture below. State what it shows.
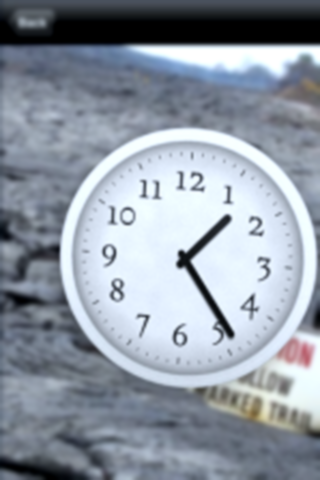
1:24
